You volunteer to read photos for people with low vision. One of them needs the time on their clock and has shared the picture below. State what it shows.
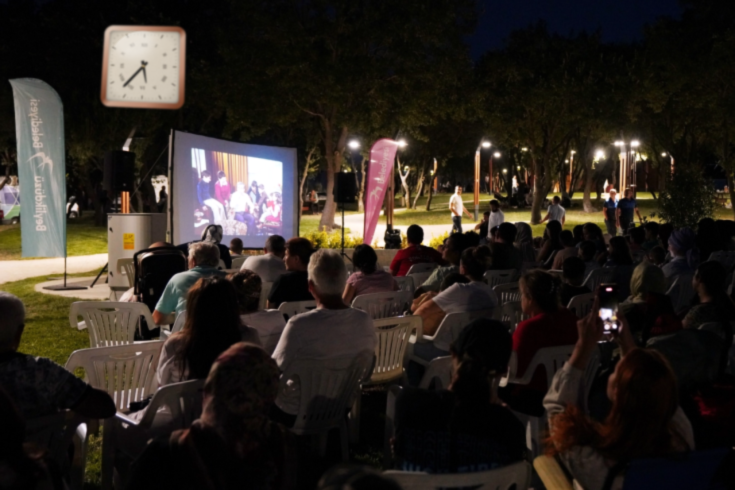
5:37
